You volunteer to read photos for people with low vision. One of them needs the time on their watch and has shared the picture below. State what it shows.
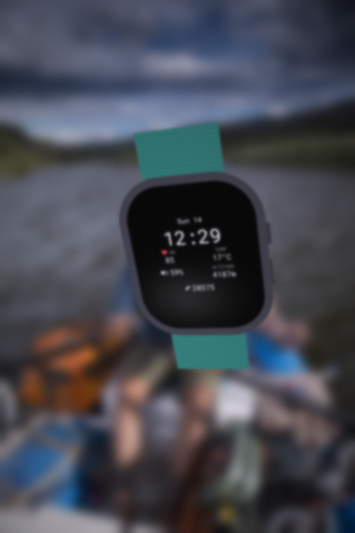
12:29
